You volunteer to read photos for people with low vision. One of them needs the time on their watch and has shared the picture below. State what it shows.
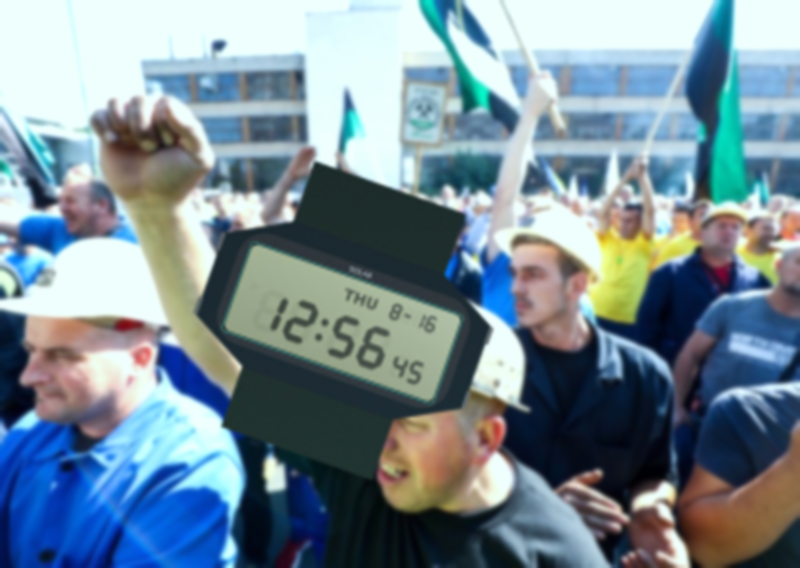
12:56:45
